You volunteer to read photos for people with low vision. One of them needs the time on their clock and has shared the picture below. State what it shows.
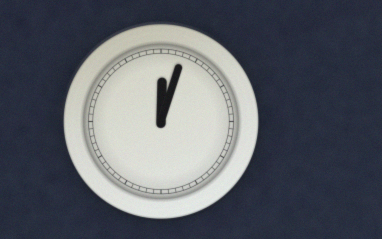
12:03
